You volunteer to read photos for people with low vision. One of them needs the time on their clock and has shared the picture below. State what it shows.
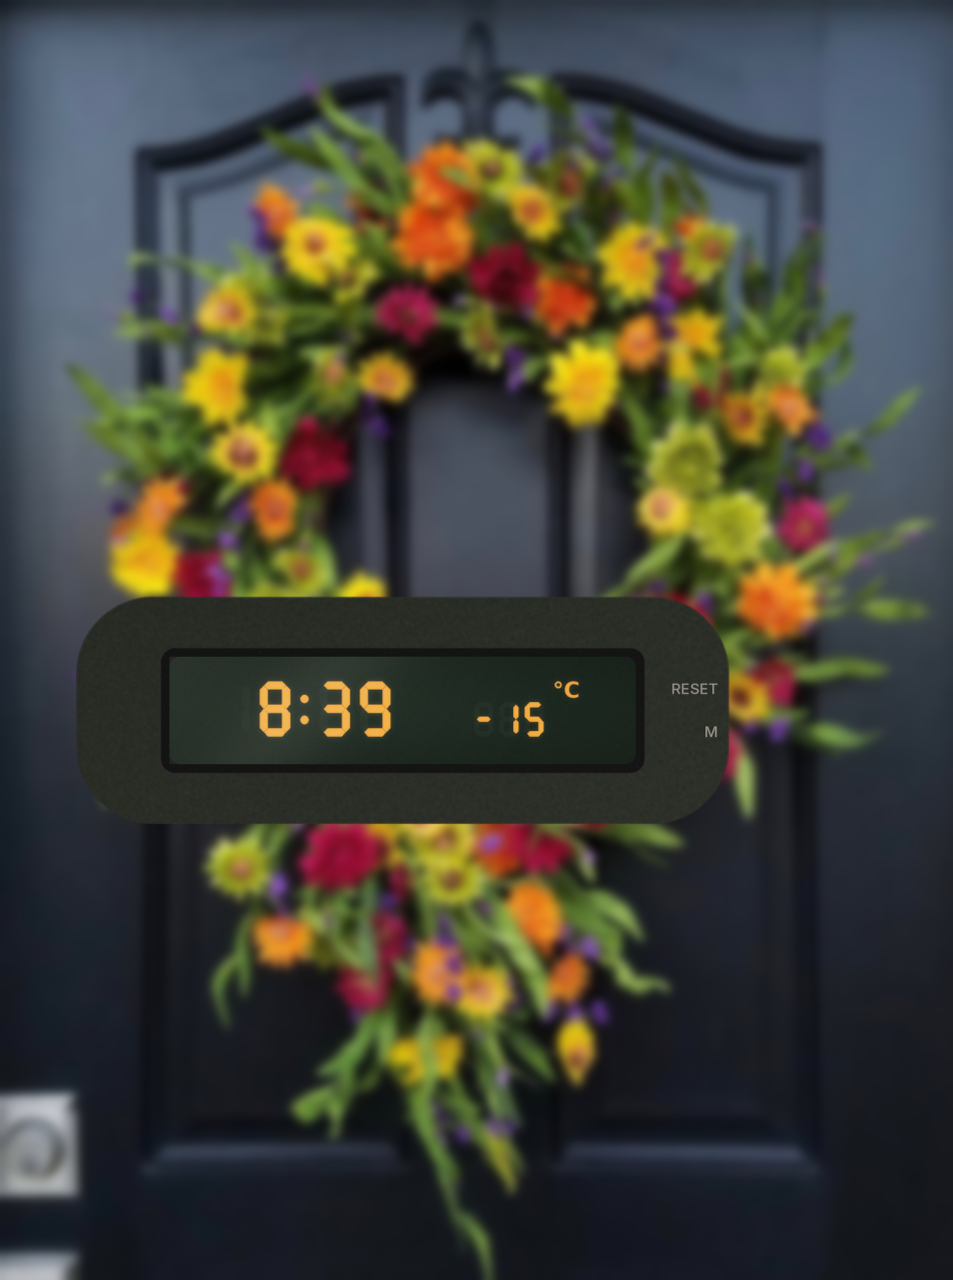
8:39
